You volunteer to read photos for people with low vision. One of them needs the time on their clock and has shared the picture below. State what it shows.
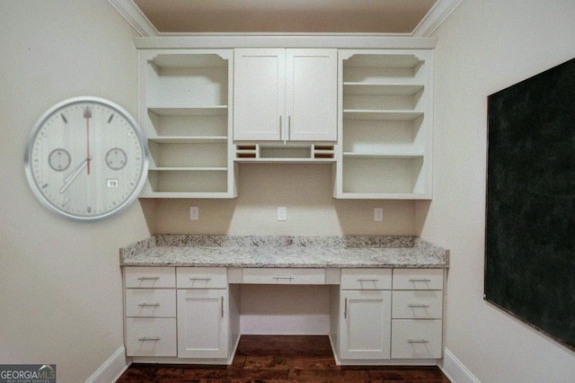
7:37
